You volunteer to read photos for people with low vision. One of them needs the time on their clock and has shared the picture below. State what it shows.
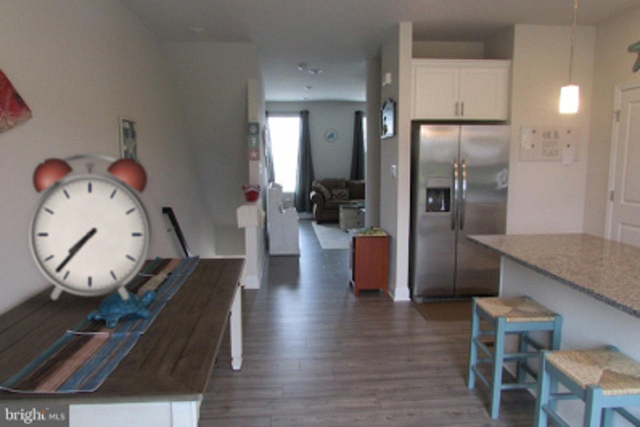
7:37
